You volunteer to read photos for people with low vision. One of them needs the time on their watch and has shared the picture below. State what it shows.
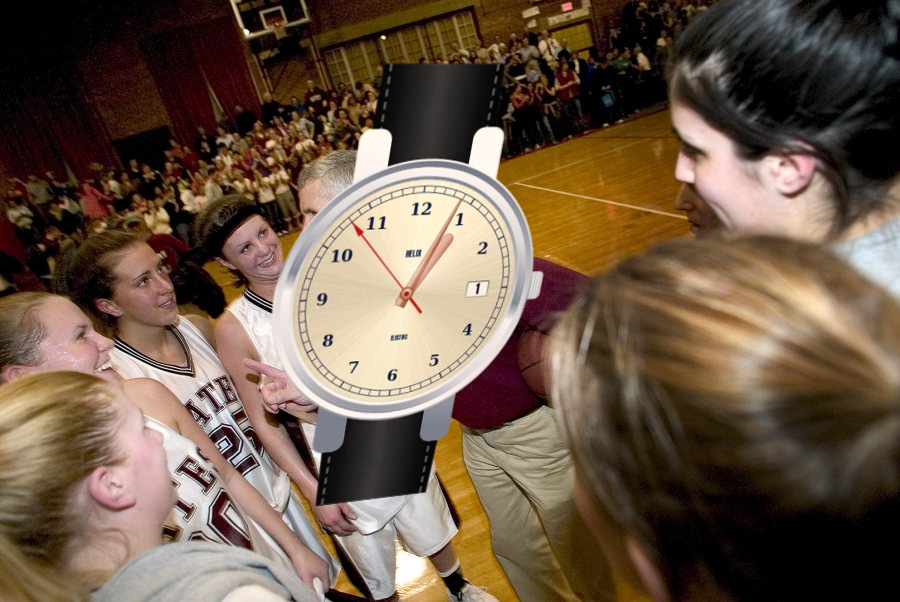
1:03:53
